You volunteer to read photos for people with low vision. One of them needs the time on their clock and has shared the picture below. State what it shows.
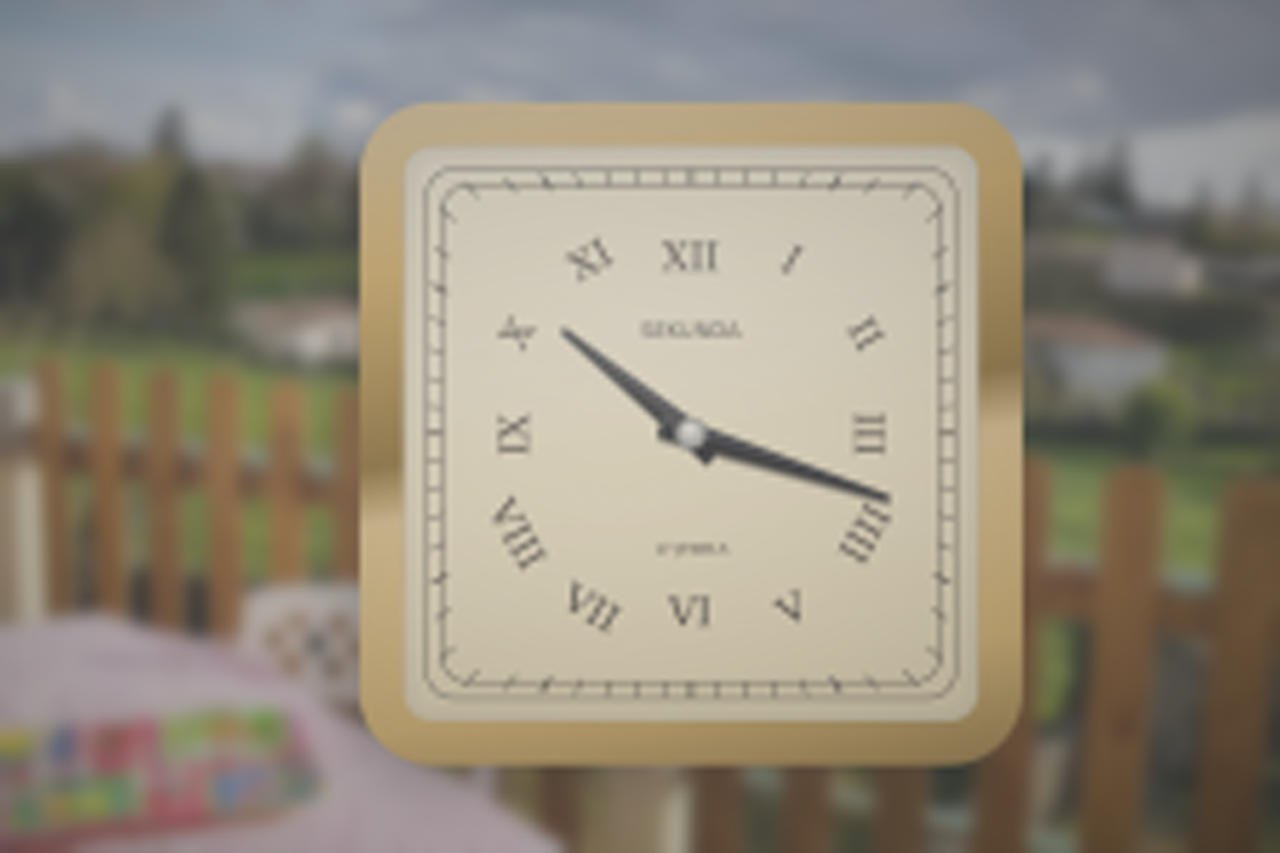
10:18
